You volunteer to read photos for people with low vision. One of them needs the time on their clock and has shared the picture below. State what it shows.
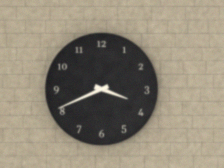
3:41
